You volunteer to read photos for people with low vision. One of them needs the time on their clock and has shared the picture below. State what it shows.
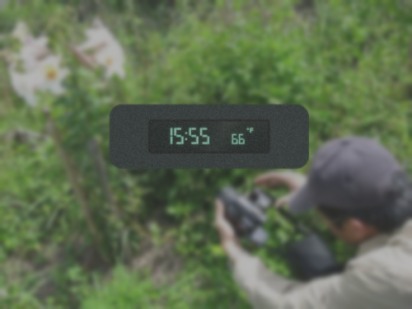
15:55
